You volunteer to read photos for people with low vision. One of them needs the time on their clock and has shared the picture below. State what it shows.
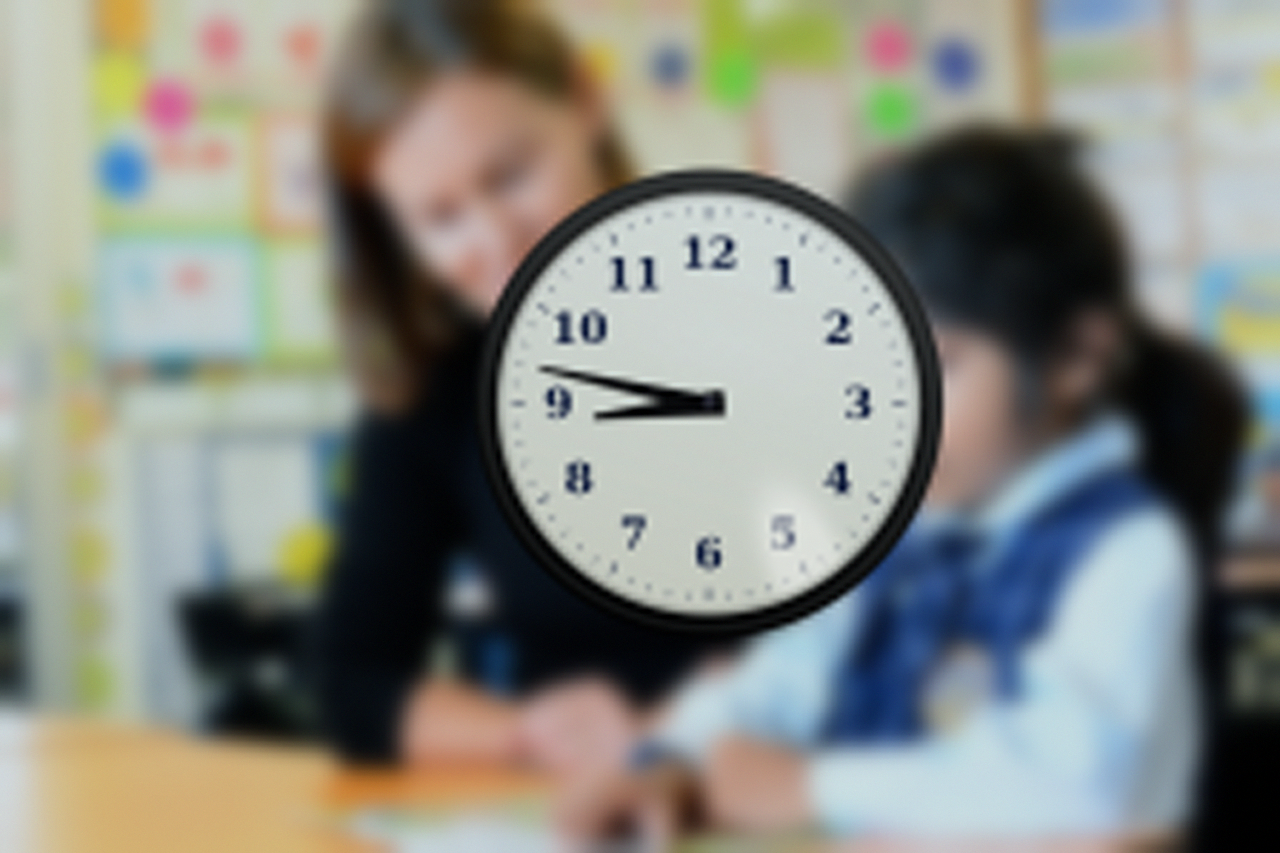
8:47
